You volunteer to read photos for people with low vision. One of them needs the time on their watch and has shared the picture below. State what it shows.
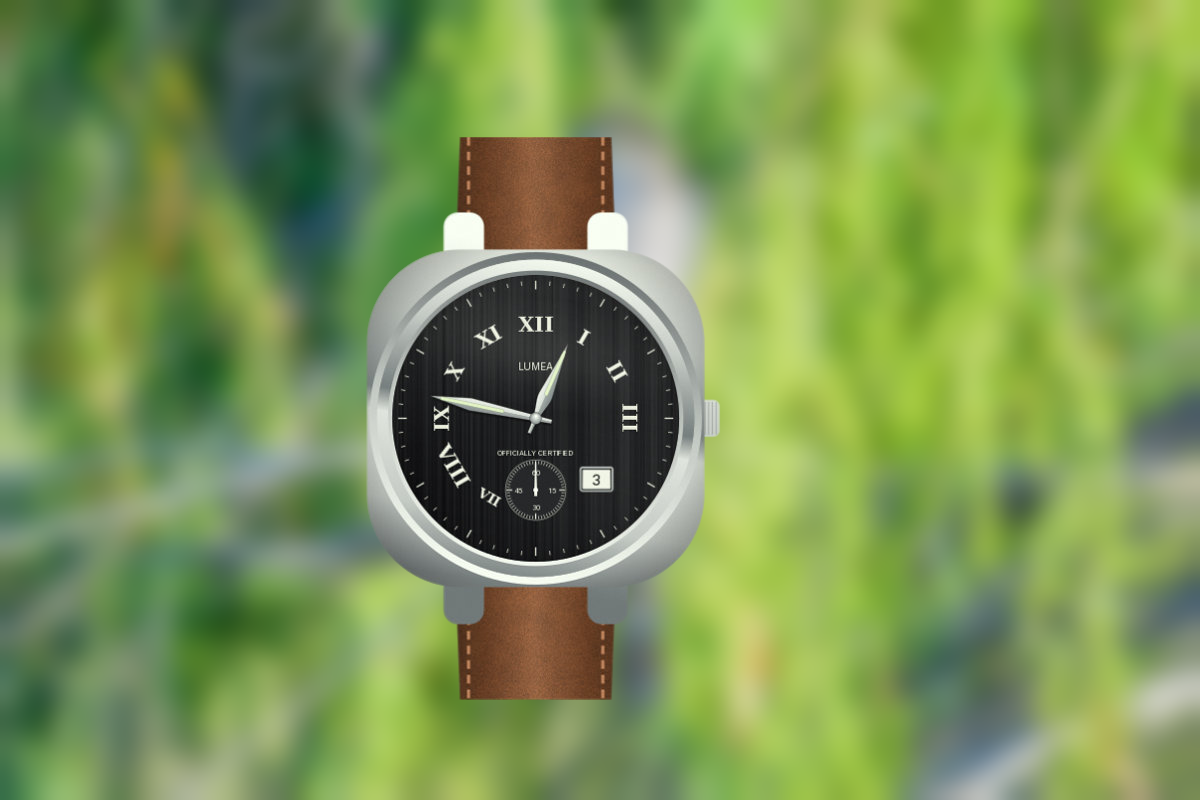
12:47
